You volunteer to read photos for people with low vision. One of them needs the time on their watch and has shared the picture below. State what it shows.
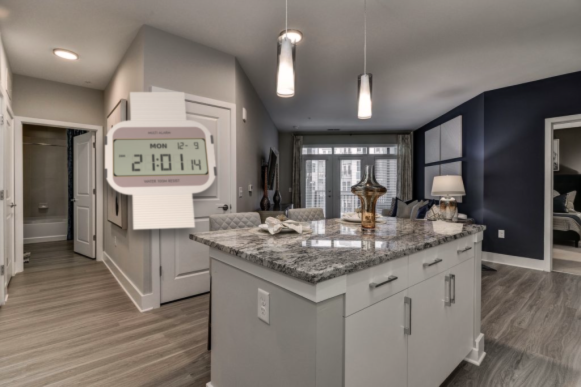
21:01:14
